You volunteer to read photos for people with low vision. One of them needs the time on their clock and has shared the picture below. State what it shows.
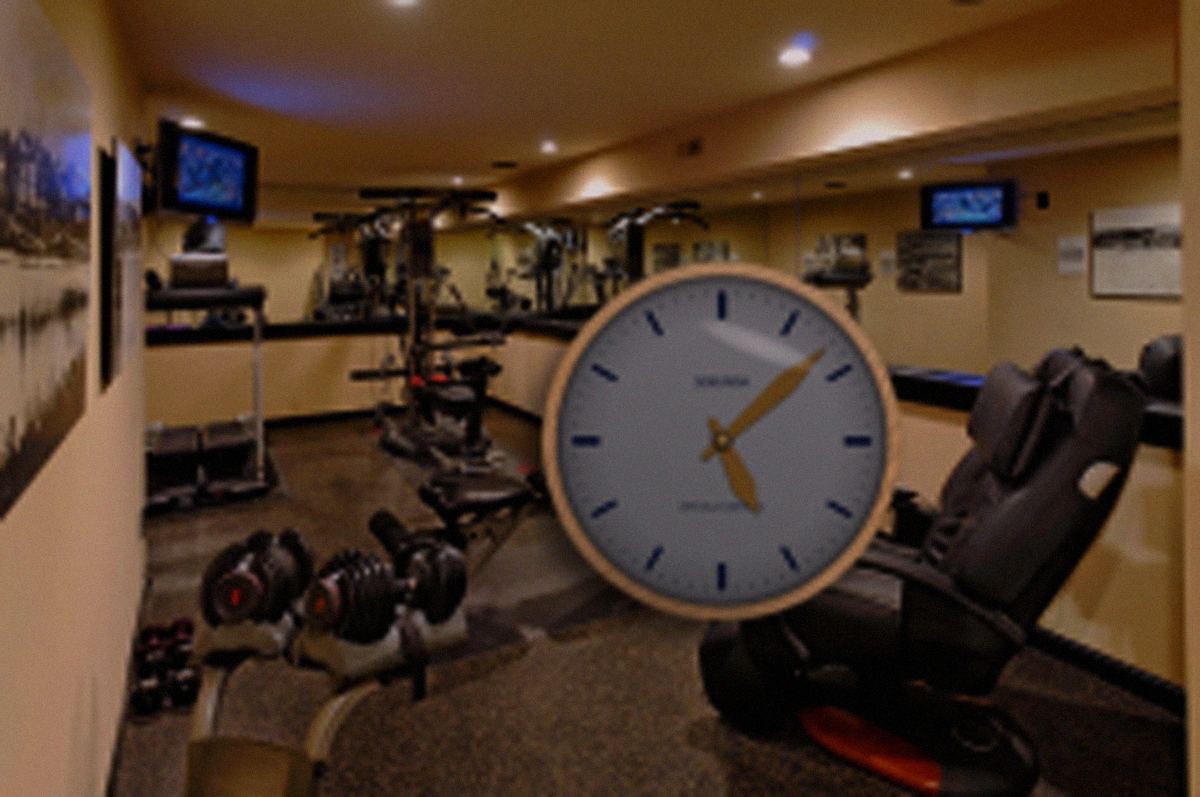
5:08
